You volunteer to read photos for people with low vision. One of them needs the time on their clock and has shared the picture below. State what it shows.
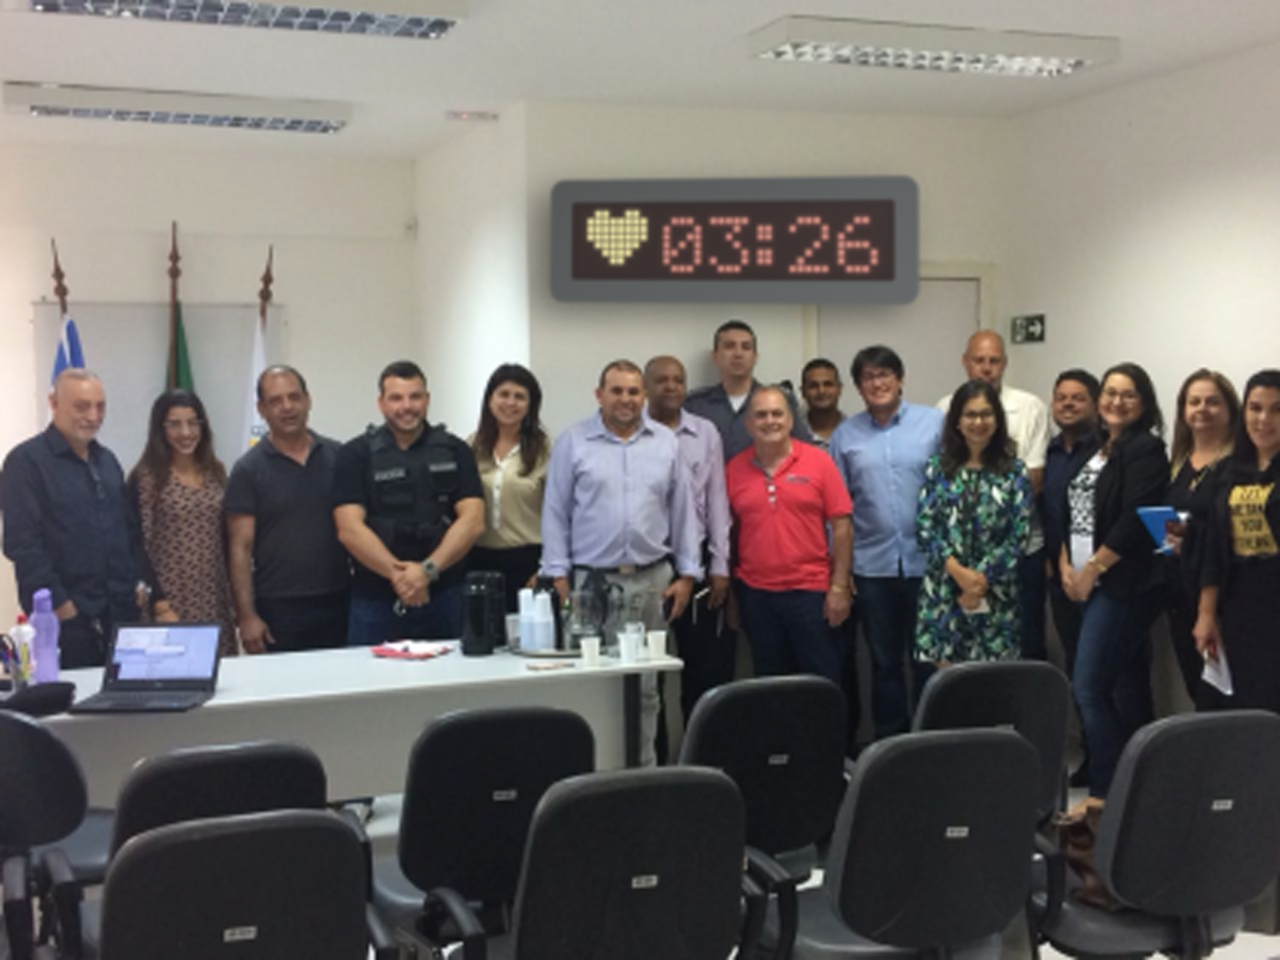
3:26
